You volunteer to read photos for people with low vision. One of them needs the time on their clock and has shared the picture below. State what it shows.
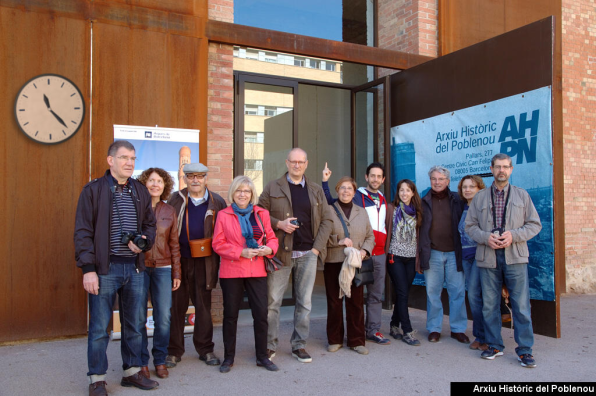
11:23
